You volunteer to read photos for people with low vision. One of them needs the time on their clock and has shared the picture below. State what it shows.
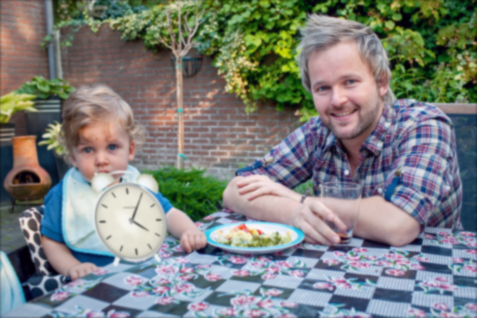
4:05
